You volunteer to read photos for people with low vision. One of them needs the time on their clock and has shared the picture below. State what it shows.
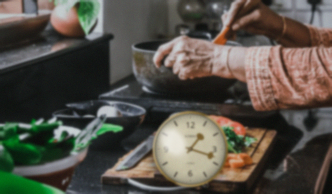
1:18
